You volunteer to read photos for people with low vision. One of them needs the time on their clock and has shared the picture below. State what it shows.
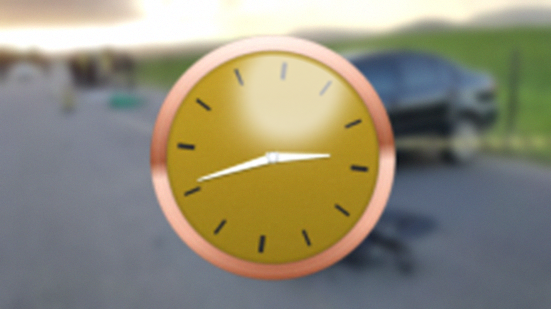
2:41
